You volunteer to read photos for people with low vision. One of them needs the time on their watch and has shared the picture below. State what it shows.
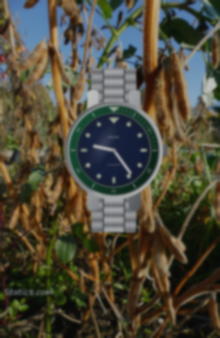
9:24
